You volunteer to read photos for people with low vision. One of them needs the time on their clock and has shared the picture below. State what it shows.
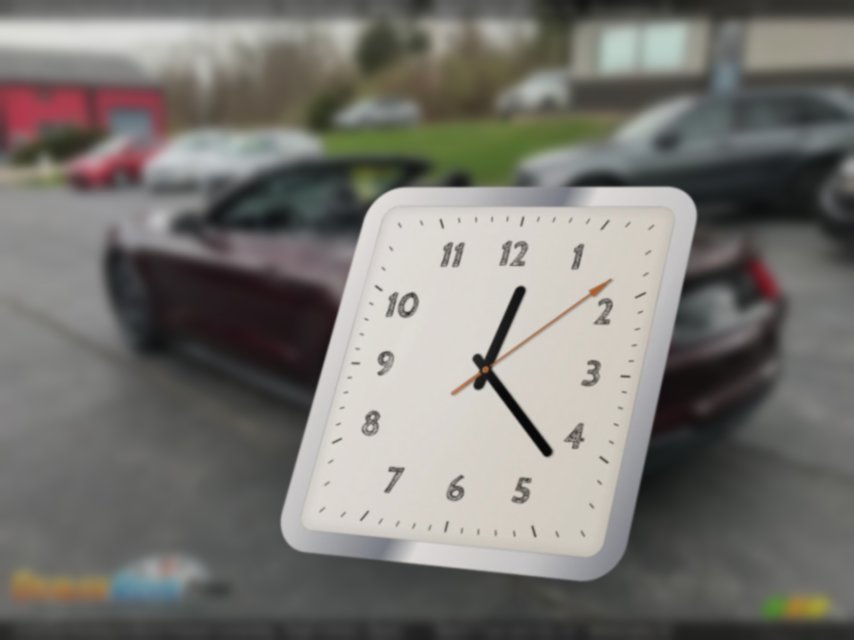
12:22:08
